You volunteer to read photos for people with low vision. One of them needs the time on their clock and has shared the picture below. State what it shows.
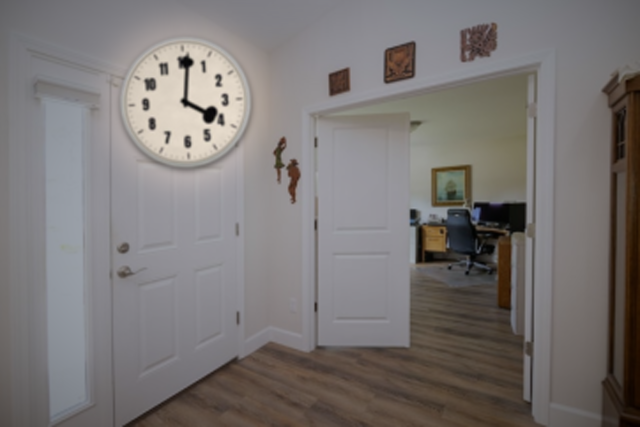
4:01
